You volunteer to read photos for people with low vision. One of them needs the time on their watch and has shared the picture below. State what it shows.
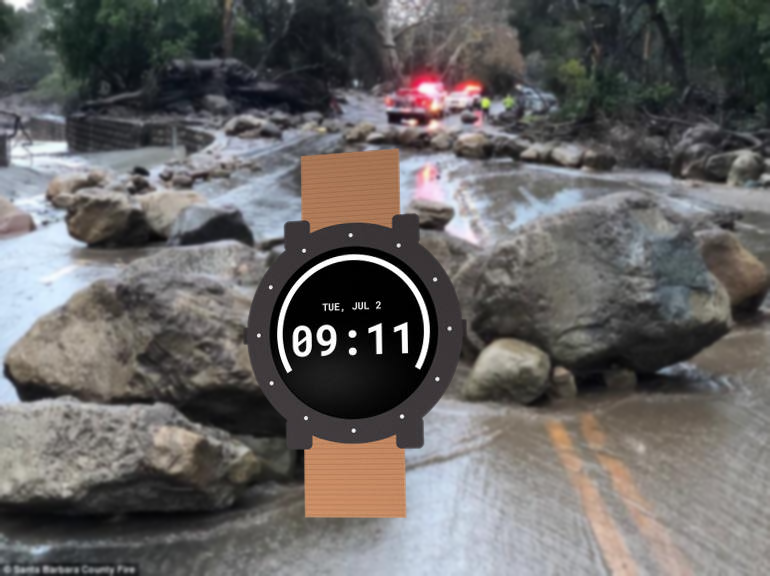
9:11
